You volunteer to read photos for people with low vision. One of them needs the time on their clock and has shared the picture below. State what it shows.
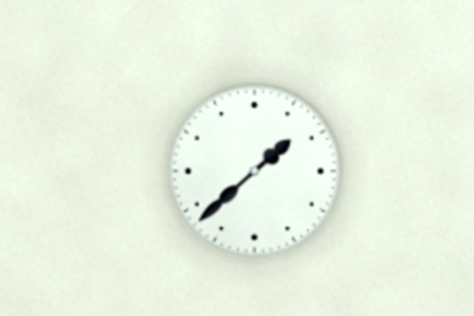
1:38
